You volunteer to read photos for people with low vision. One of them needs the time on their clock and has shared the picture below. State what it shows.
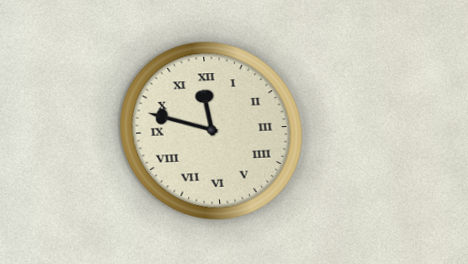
11:48
